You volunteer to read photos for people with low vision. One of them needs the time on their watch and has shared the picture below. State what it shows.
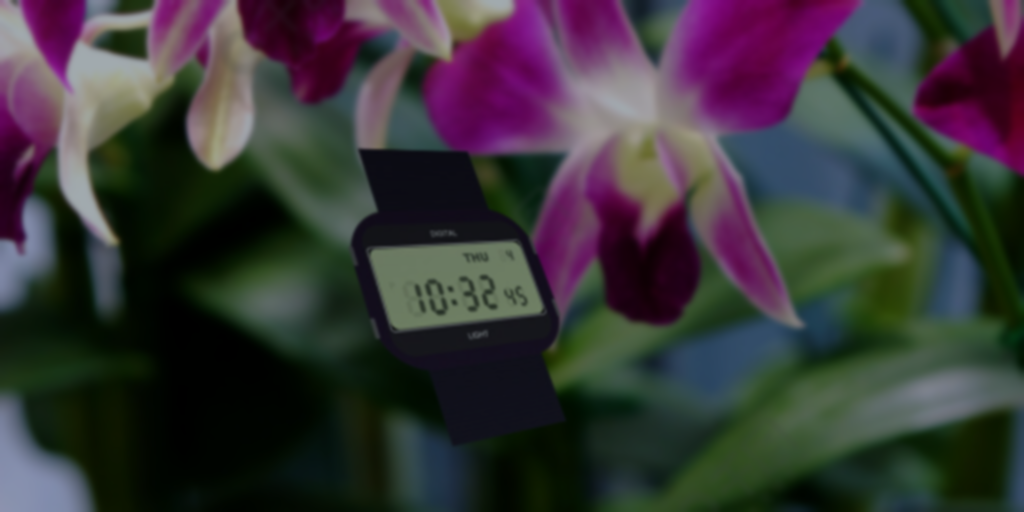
10:32:45
